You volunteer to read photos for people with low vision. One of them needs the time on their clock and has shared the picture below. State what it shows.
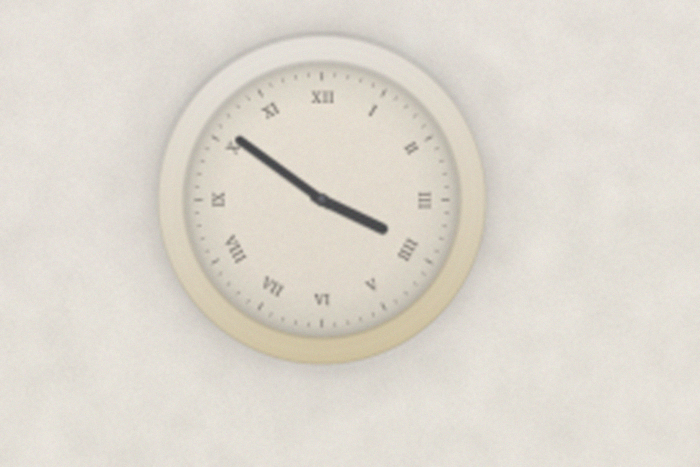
3:51
